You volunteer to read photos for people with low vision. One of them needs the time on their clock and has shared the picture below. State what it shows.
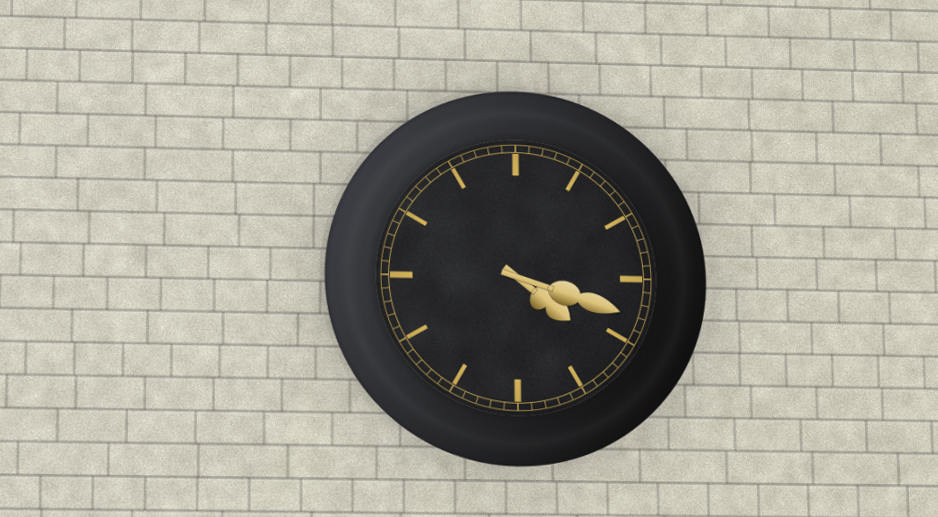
4:18
